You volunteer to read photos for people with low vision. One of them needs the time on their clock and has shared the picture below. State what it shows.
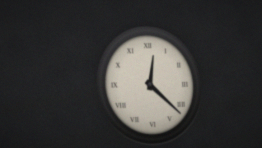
12:22
